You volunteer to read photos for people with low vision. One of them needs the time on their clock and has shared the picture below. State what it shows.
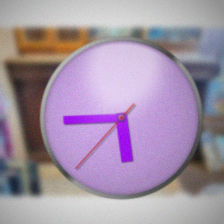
5:44:37
